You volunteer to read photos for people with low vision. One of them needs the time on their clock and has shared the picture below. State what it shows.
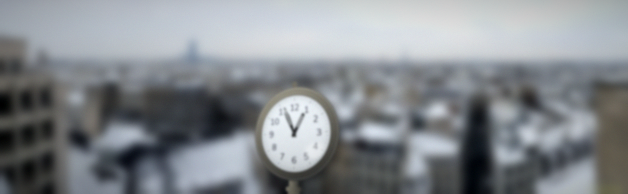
12:56
